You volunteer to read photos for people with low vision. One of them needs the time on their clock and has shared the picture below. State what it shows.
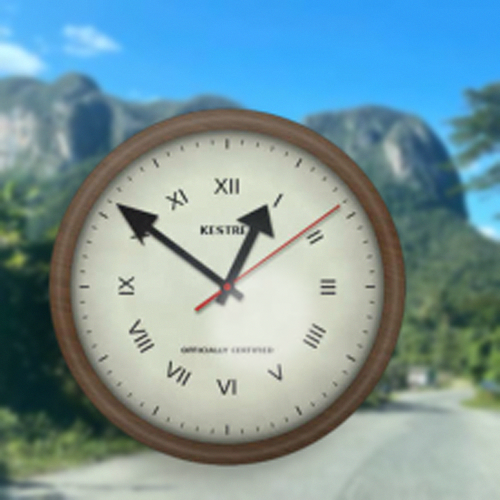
12:51:09
